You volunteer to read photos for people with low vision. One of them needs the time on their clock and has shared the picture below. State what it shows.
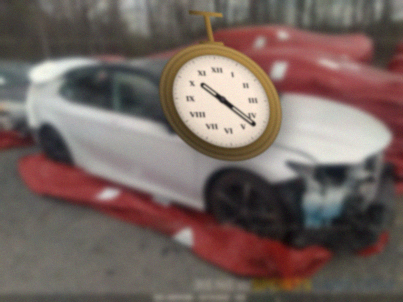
10:22
